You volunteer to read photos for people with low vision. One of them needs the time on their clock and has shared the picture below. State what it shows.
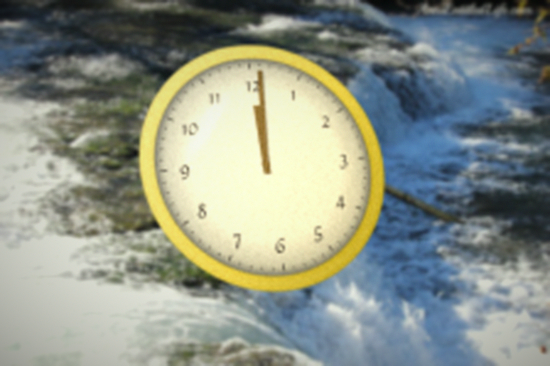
12:01
